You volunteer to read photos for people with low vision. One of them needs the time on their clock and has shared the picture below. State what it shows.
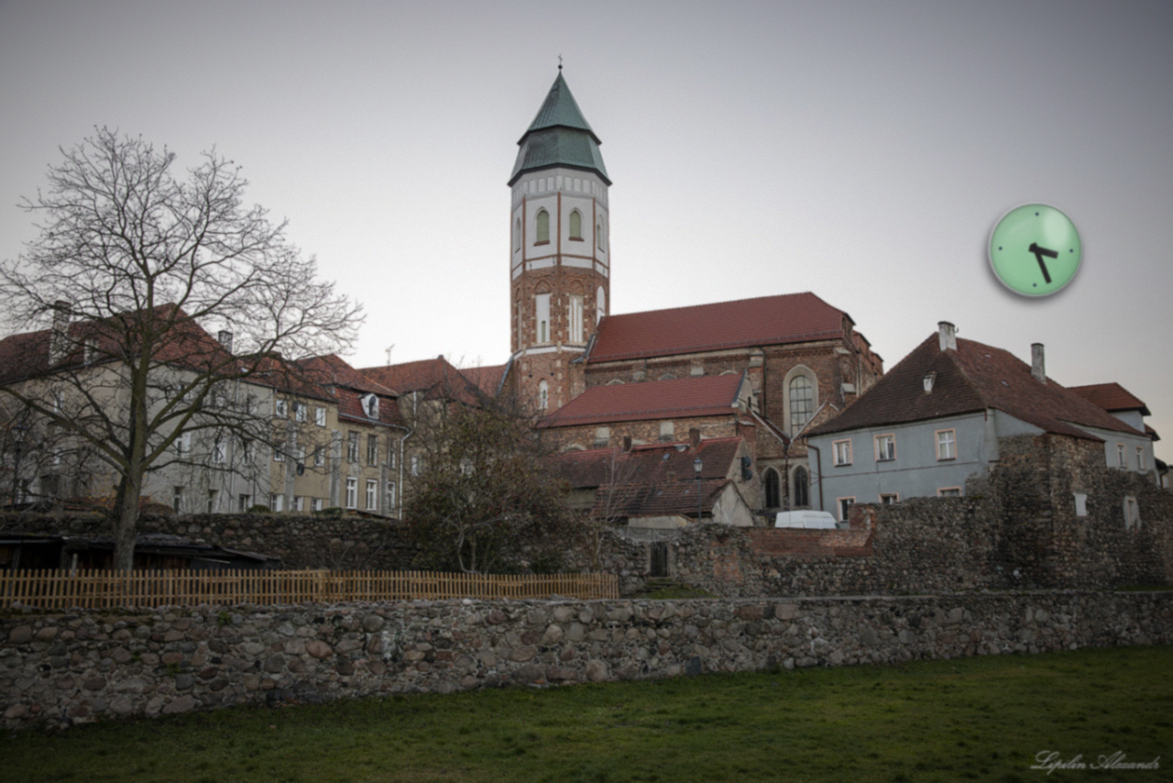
3:26
